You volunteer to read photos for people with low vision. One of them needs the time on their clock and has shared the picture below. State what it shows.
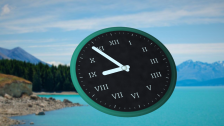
8:54
